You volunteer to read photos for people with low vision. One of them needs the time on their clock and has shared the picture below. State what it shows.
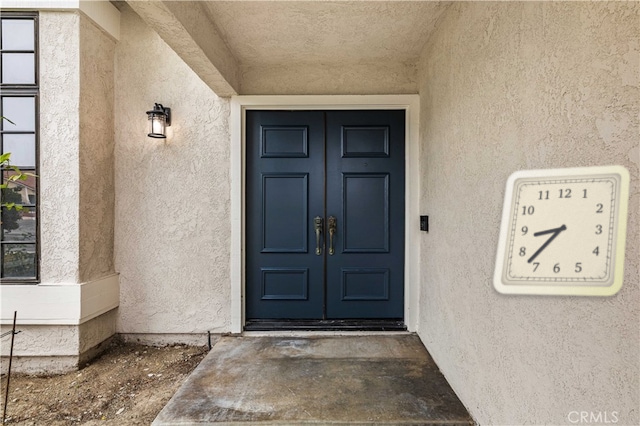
8:37
